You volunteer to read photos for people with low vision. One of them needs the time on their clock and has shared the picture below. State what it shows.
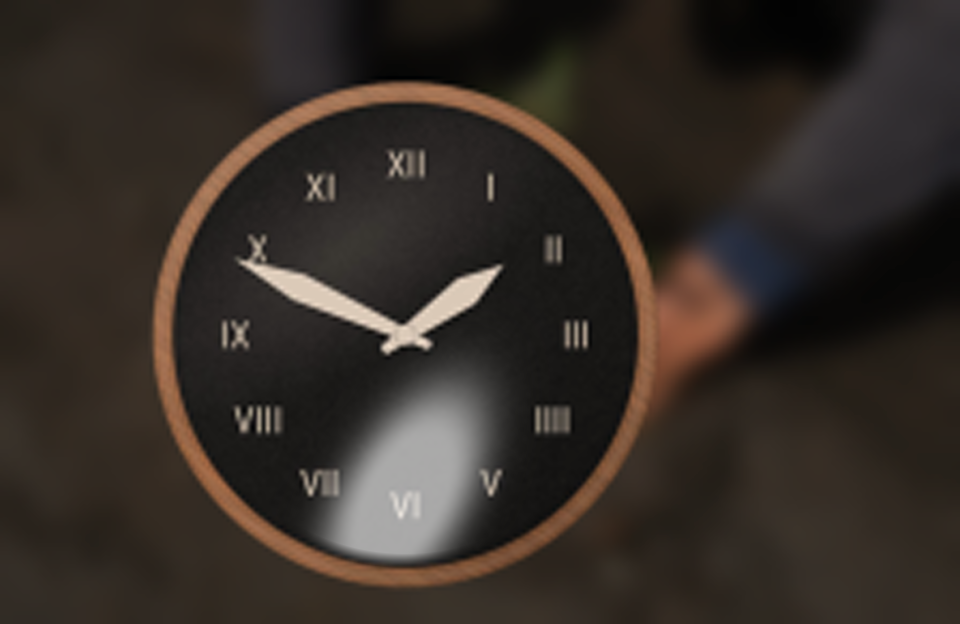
1:49
